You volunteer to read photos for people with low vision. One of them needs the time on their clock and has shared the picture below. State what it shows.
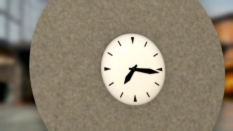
7:16
